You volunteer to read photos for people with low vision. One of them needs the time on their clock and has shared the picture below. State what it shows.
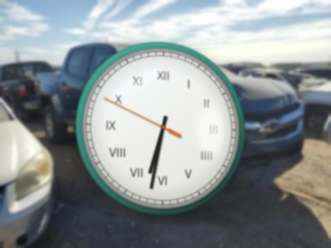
6:31:49
